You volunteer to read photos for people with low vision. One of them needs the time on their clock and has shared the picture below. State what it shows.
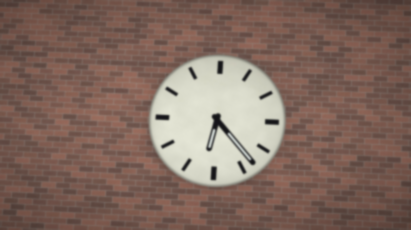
6:23
